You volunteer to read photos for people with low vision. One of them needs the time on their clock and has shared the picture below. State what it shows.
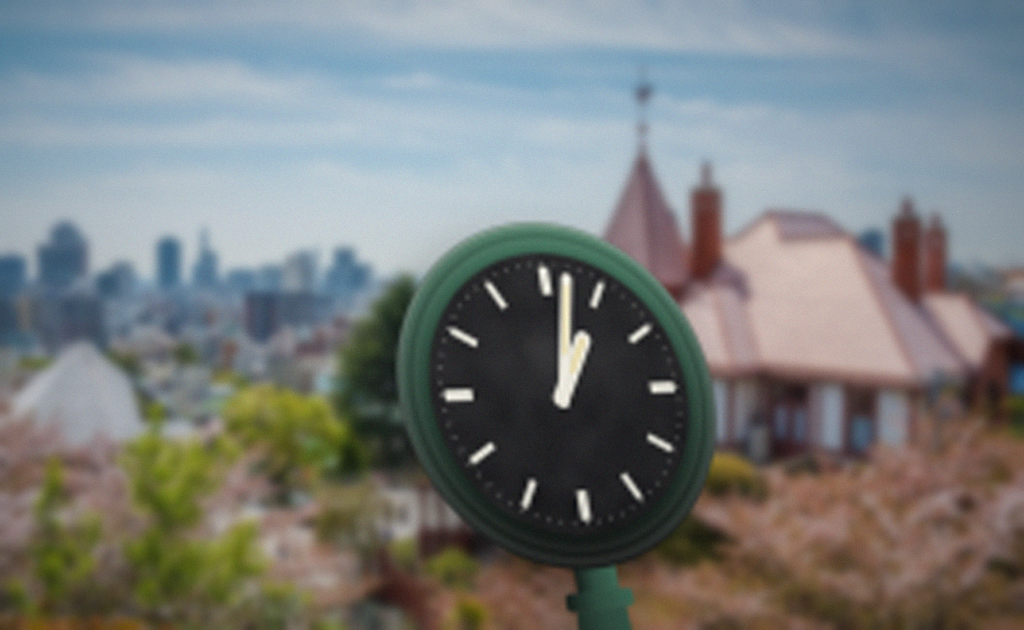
1:02
